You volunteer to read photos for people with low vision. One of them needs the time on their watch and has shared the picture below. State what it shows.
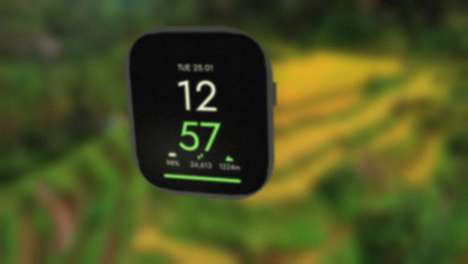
12:57
